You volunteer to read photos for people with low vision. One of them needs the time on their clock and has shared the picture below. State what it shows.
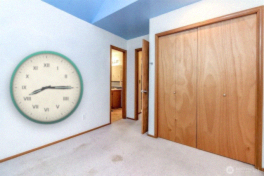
8:15
